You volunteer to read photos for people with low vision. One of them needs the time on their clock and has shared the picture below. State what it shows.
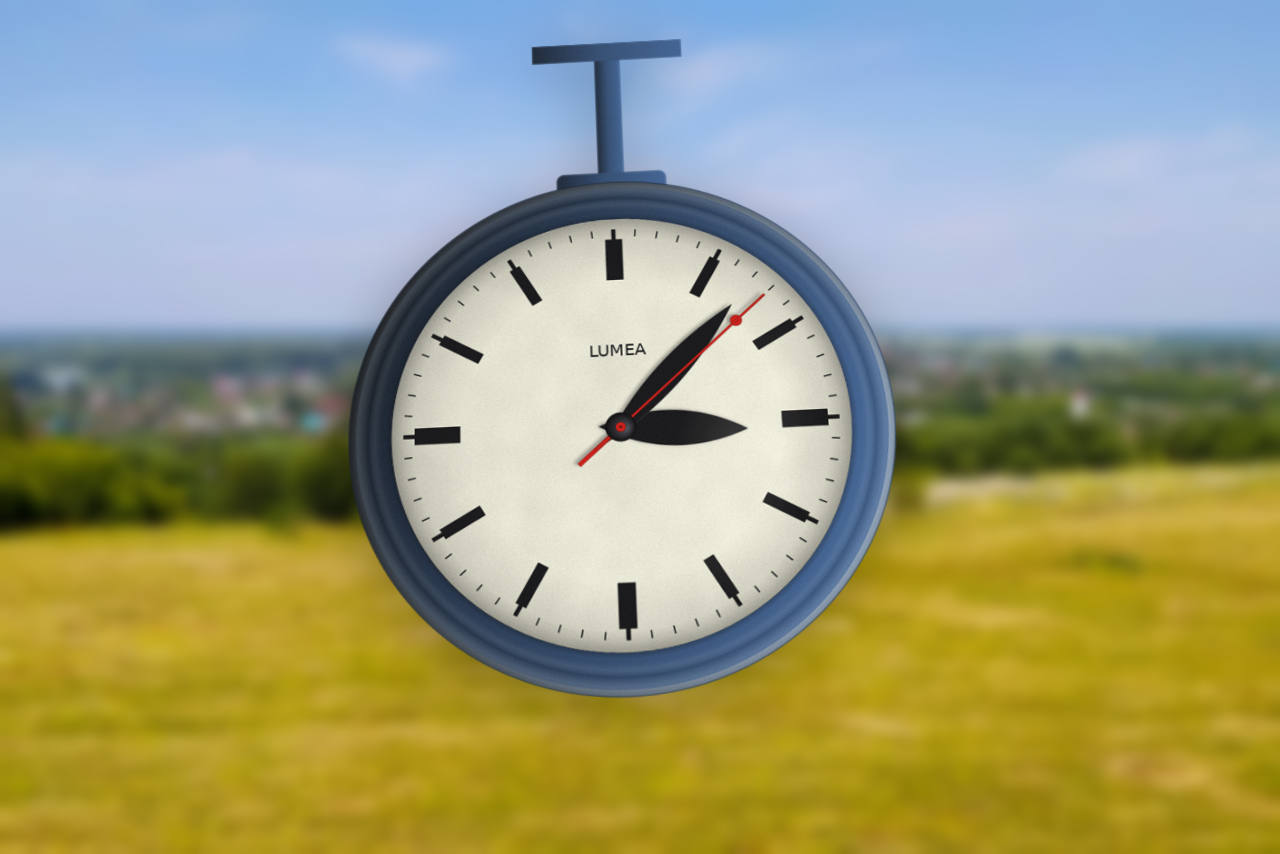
3:07:08
